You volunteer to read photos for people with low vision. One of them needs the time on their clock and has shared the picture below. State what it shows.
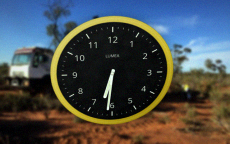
6:31
